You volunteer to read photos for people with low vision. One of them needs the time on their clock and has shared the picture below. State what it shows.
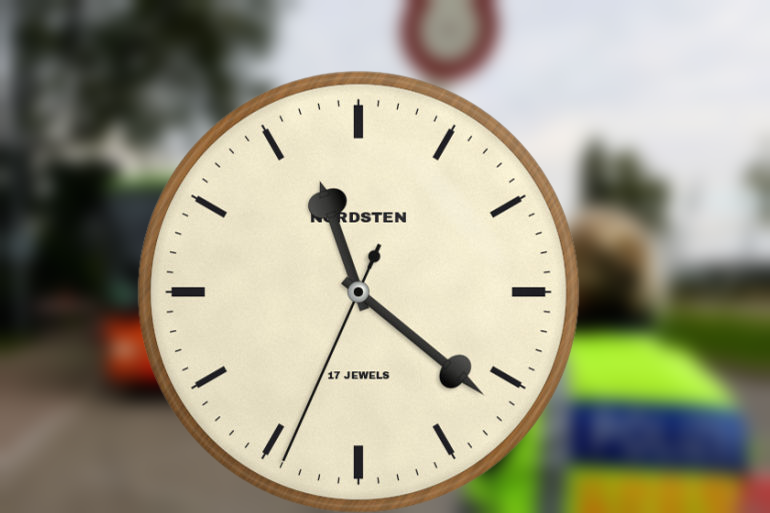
11:21:34
